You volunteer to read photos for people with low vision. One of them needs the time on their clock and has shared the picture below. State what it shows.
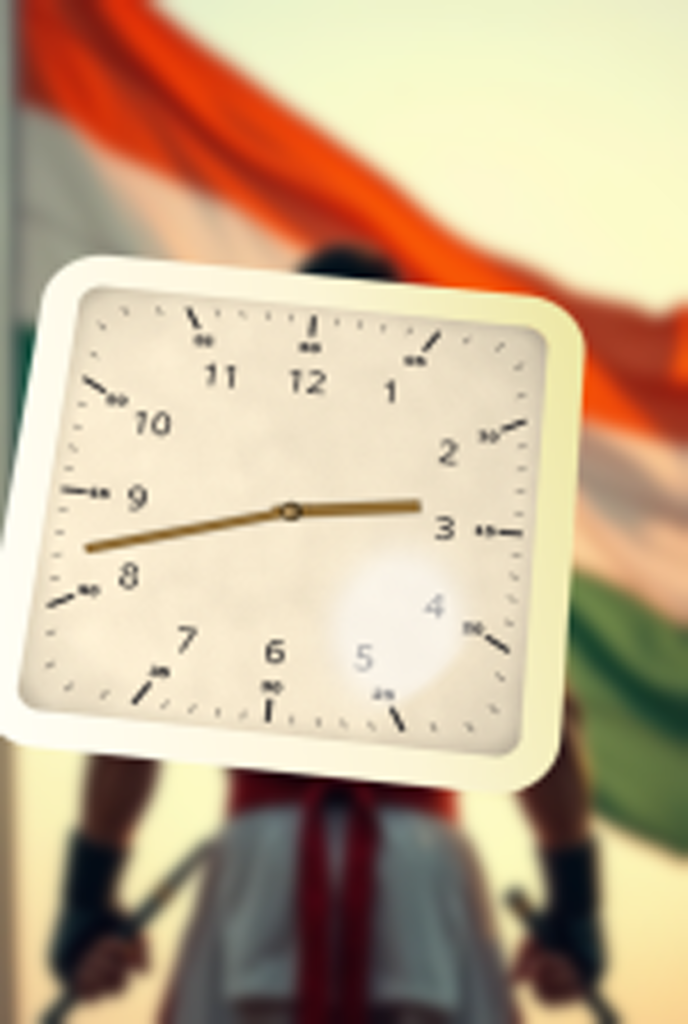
2:42
